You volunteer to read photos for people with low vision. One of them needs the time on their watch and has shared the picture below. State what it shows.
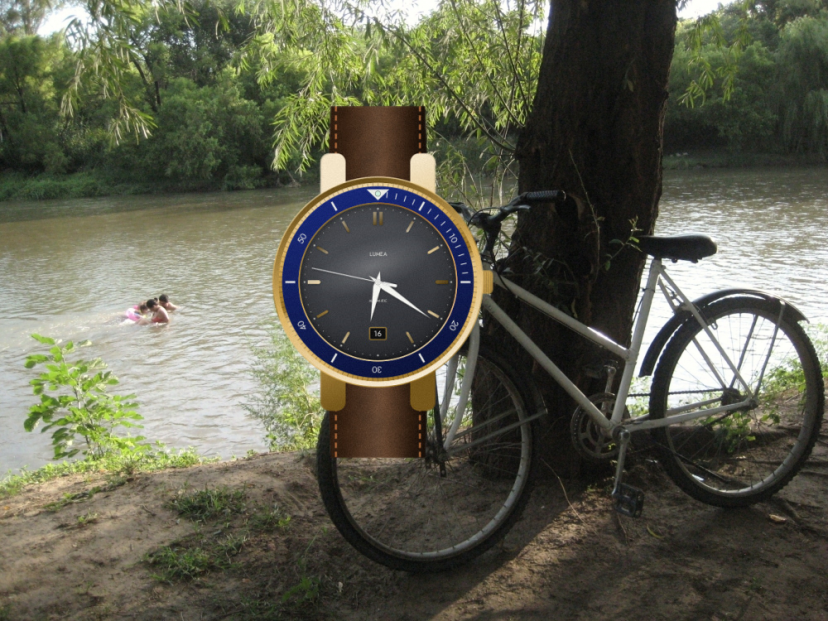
6:20:47
